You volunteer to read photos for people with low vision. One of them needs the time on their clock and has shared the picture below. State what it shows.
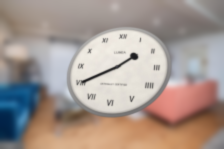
1:40
